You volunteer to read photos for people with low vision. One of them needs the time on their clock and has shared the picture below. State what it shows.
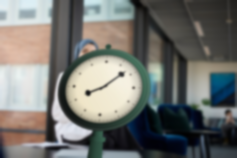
8:08
